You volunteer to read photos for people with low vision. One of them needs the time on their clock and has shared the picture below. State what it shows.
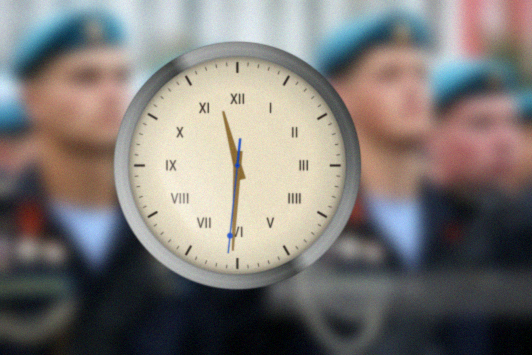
11:30:31
